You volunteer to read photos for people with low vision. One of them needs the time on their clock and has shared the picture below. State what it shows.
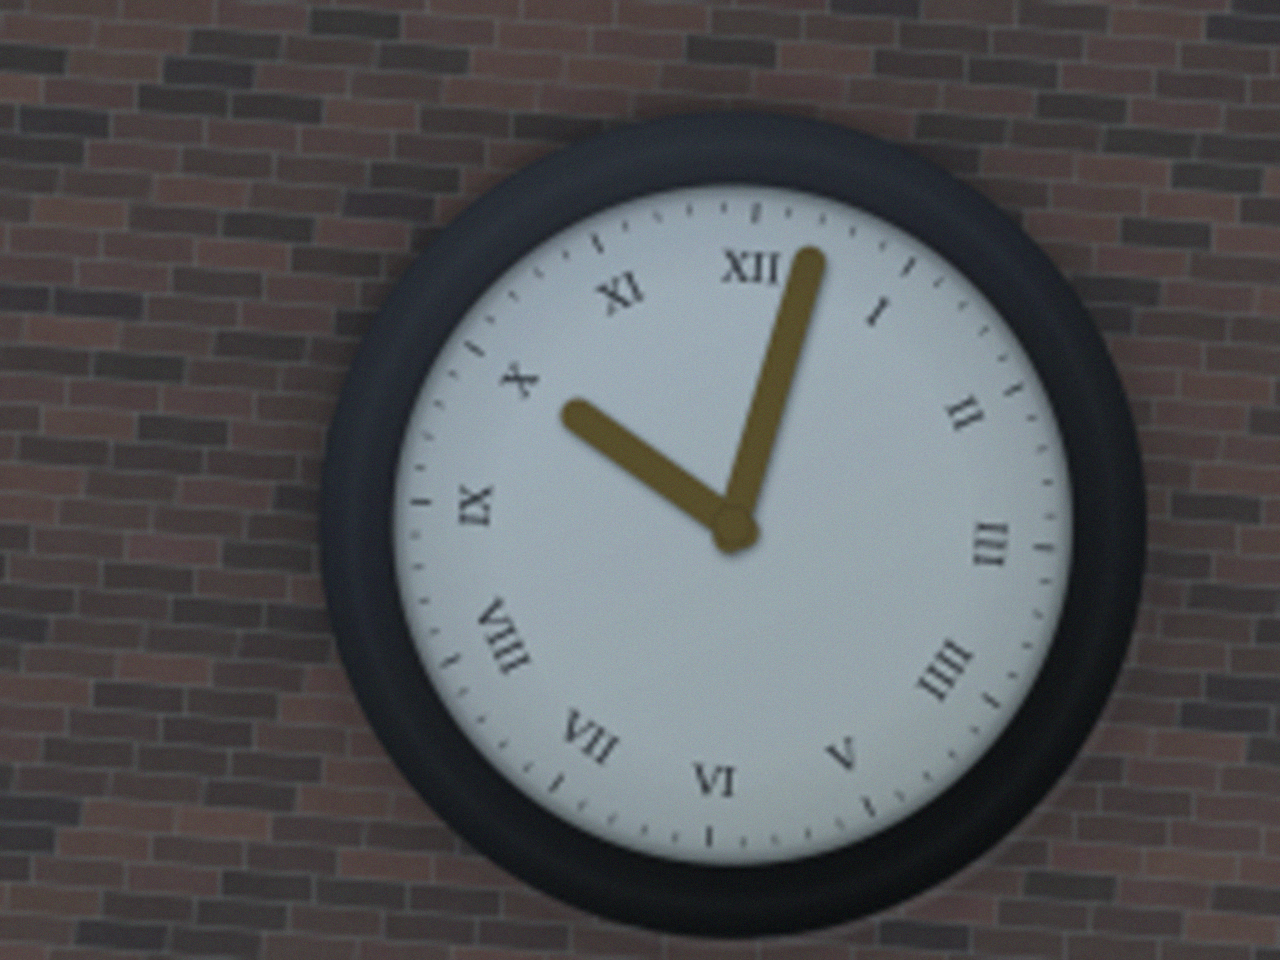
10:02
